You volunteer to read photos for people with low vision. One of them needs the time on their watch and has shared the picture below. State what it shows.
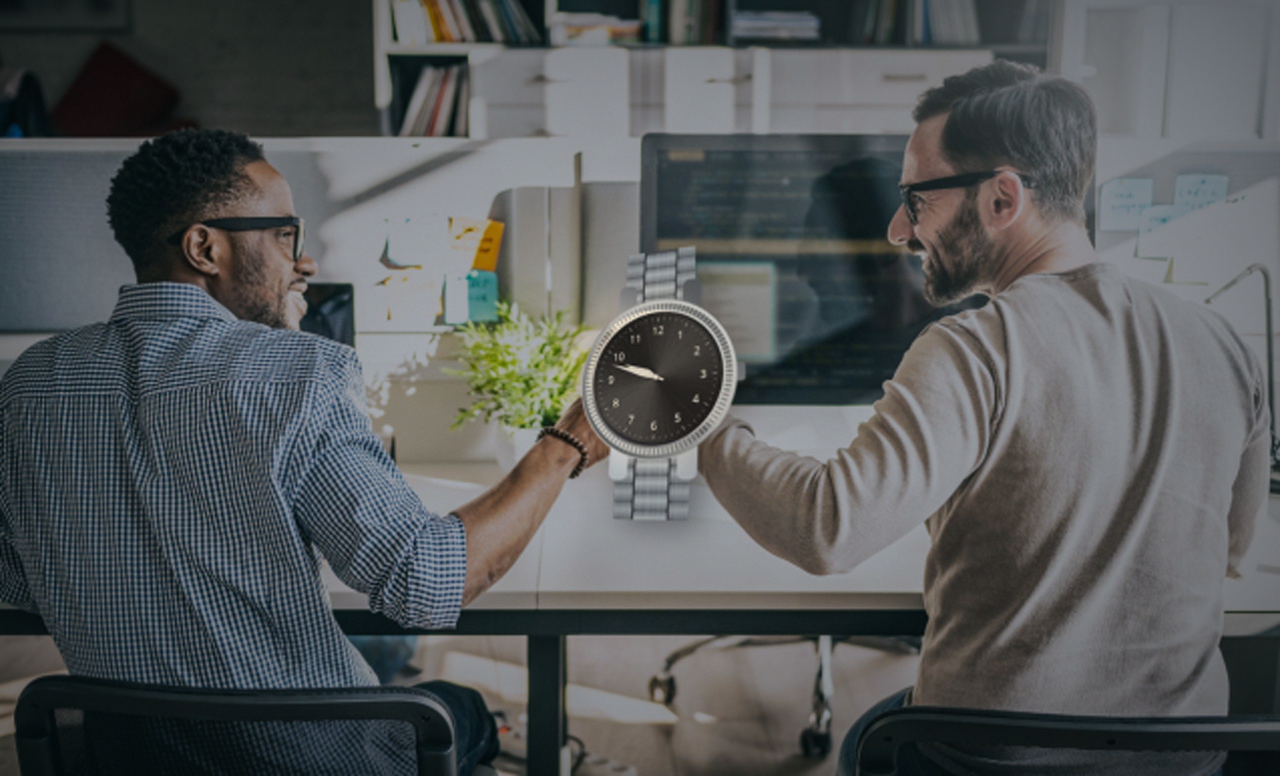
9:48
